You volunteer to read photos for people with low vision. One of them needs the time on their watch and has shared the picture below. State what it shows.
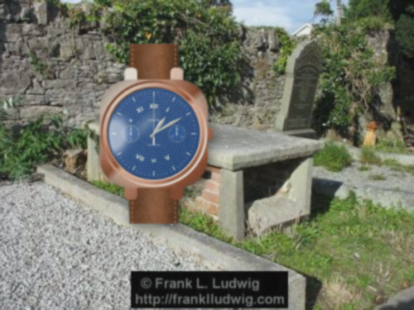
1:10
